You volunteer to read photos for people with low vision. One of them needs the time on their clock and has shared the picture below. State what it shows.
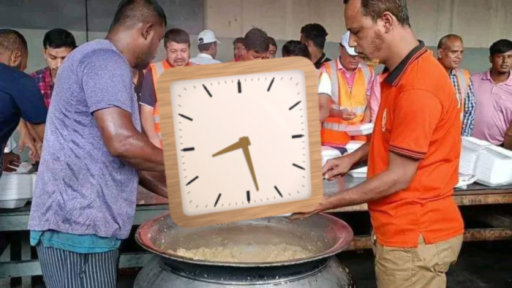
8:28
